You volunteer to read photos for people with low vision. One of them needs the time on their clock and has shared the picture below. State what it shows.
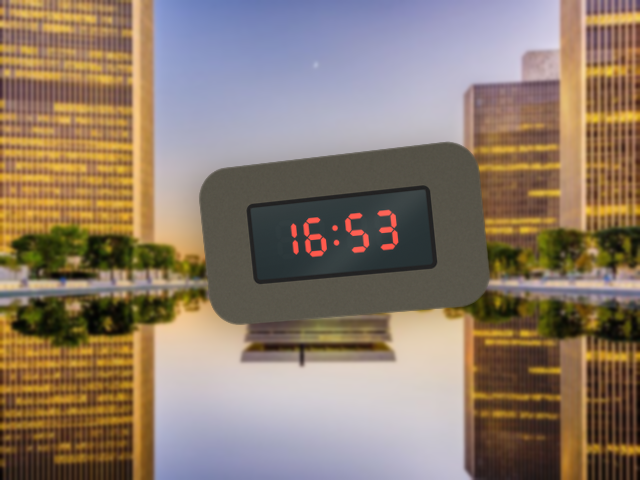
16:53
